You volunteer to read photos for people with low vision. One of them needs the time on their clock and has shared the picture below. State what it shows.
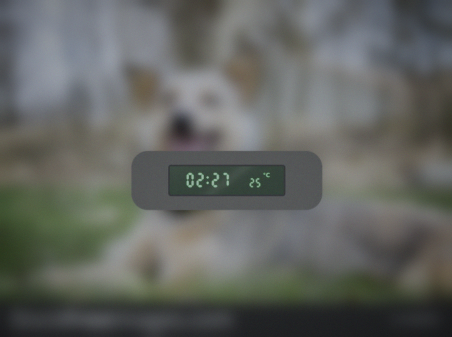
2:27
